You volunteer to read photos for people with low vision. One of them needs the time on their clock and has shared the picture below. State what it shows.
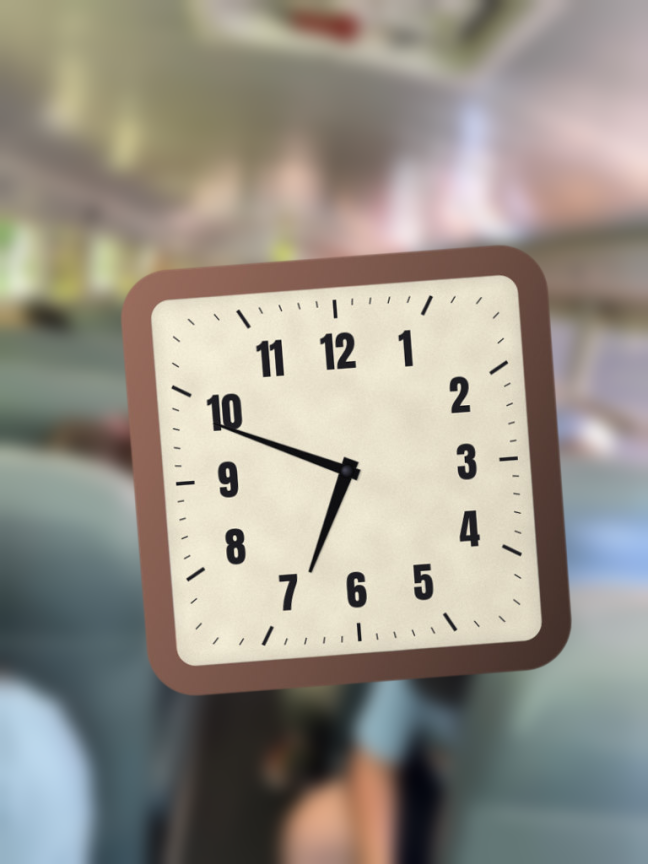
6:49
